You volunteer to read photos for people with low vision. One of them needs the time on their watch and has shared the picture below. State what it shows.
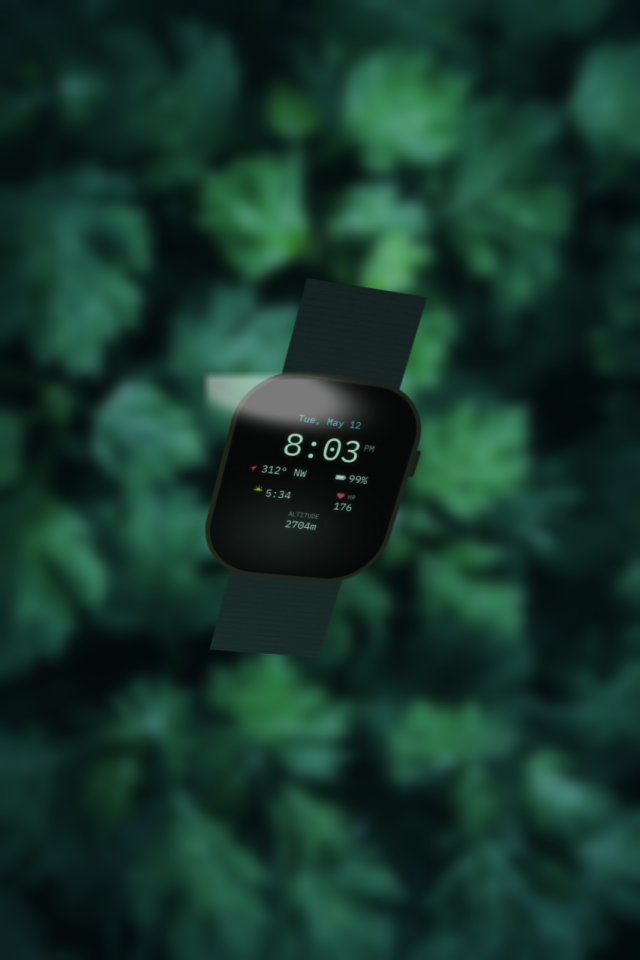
8:03
